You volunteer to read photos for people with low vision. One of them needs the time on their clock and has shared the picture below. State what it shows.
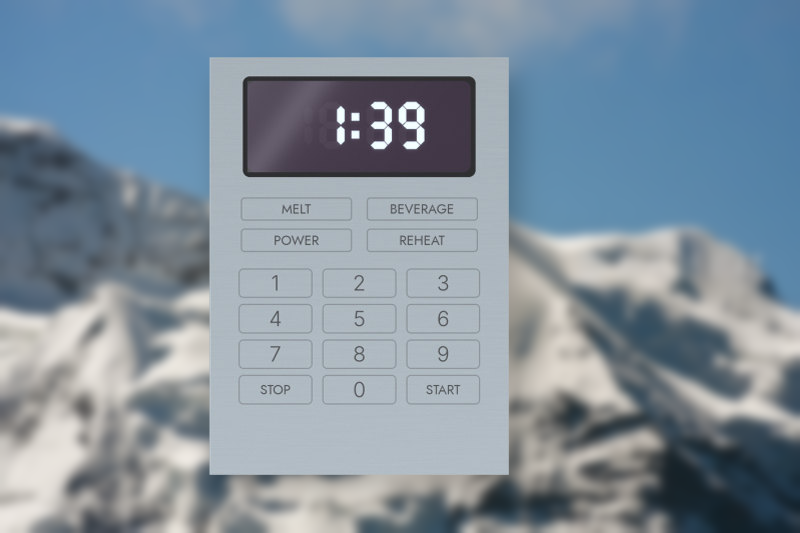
1:39
